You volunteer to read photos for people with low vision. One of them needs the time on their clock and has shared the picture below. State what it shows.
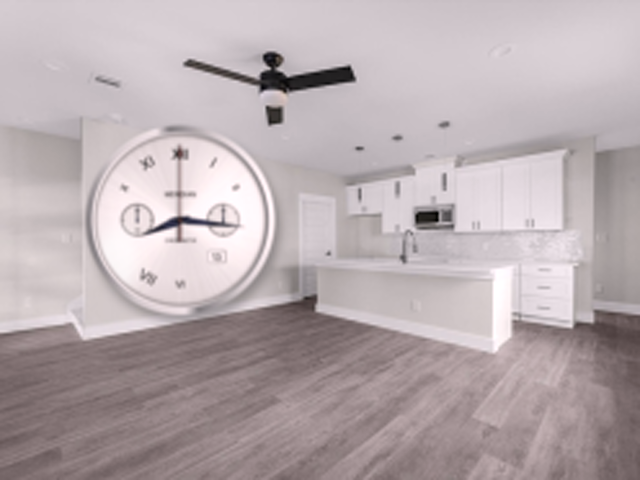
8:16
